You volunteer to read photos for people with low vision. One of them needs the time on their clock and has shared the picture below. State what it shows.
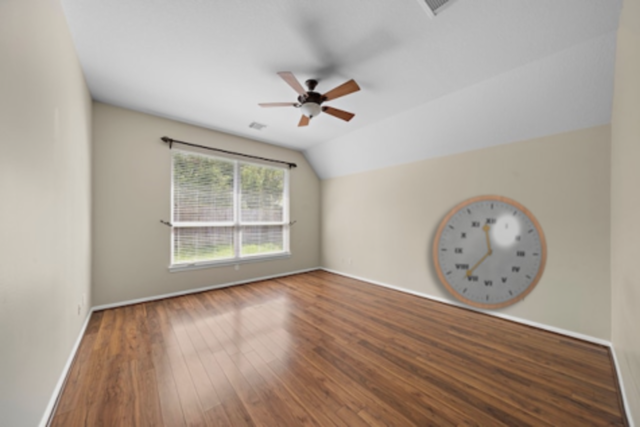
11:37
